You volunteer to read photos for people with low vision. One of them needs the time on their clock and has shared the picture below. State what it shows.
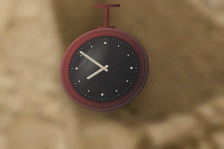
7:51
